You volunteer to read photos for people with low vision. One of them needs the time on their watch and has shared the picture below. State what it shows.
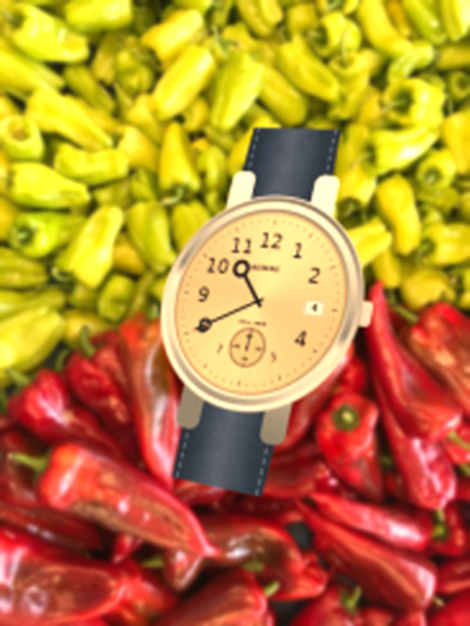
10:40
